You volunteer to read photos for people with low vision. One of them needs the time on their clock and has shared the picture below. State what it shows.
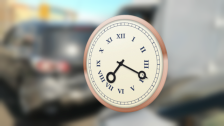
7:19
